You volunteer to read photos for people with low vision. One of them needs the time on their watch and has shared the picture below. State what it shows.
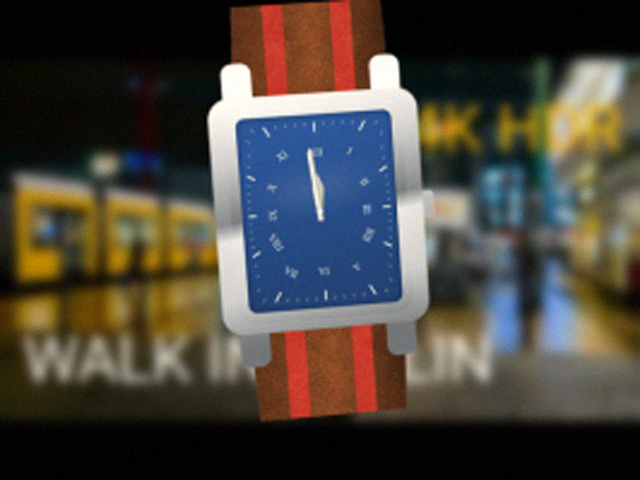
11:59
